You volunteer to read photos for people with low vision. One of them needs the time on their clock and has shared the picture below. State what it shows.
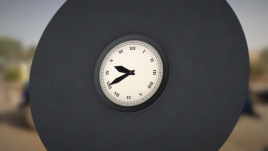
9:40
